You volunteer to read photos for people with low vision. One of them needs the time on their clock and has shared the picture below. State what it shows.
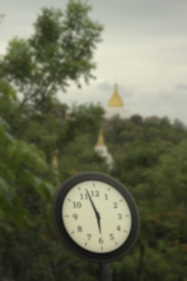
5:57
